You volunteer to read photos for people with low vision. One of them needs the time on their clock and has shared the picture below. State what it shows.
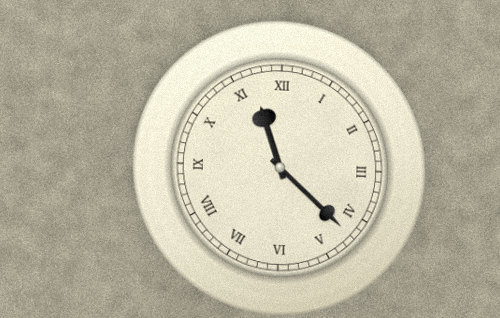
11:22
